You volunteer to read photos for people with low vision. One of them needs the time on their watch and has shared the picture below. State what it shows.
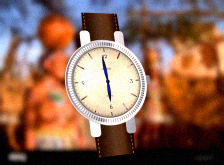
5:59
